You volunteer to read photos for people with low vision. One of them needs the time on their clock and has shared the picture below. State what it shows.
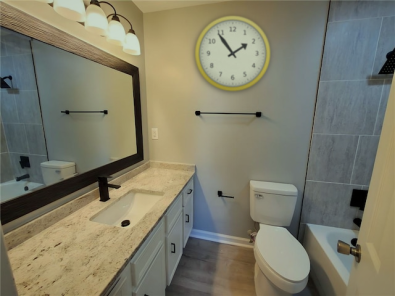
1:54
